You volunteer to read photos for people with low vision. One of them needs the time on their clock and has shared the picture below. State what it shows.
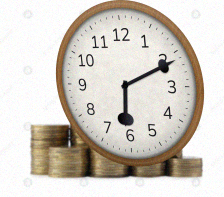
6:11
